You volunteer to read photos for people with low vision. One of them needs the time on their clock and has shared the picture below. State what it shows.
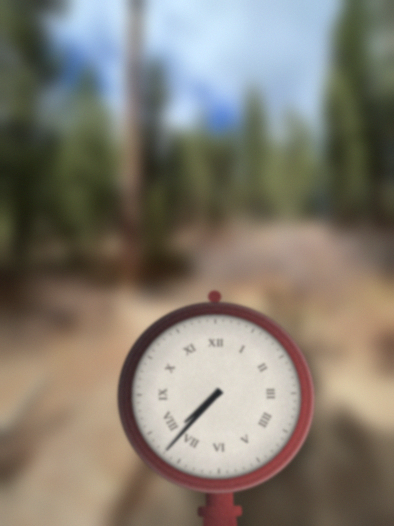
7:37
